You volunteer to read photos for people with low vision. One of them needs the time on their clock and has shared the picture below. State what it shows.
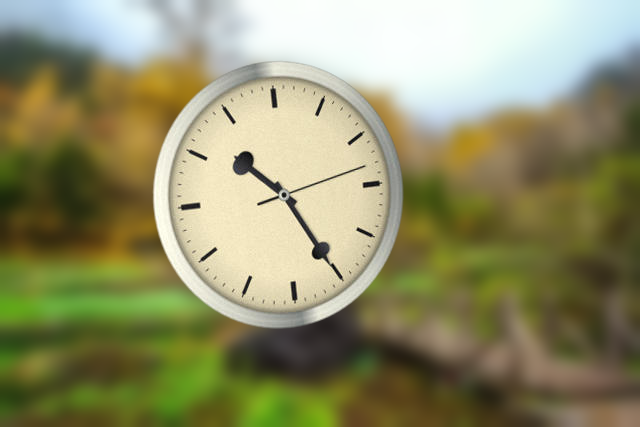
10:25:13
